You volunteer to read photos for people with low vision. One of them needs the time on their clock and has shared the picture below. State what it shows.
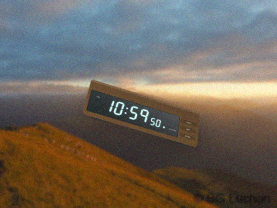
10:59:50
